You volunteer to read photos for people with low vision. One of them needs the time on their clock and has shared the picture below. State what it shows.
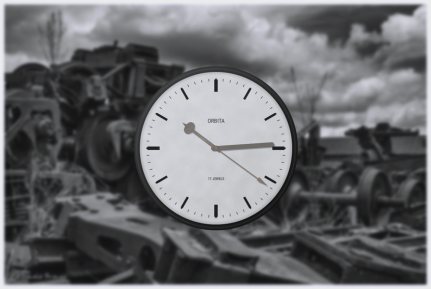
10:14:21
